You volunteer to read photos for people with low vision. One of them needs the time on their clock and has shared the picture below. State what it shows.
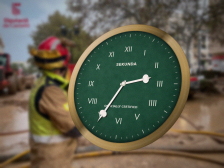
2:35
